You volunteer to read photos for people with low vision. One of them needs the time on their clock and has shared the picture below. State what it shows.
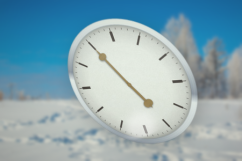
4:55
